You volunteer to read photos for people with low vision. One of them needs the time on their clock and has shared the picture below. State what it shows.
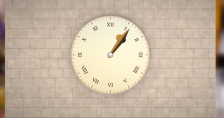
1:06
